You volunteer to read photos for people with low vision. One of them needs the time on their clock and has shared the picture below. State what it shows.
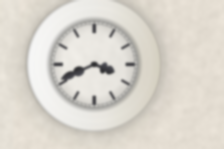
3:41
